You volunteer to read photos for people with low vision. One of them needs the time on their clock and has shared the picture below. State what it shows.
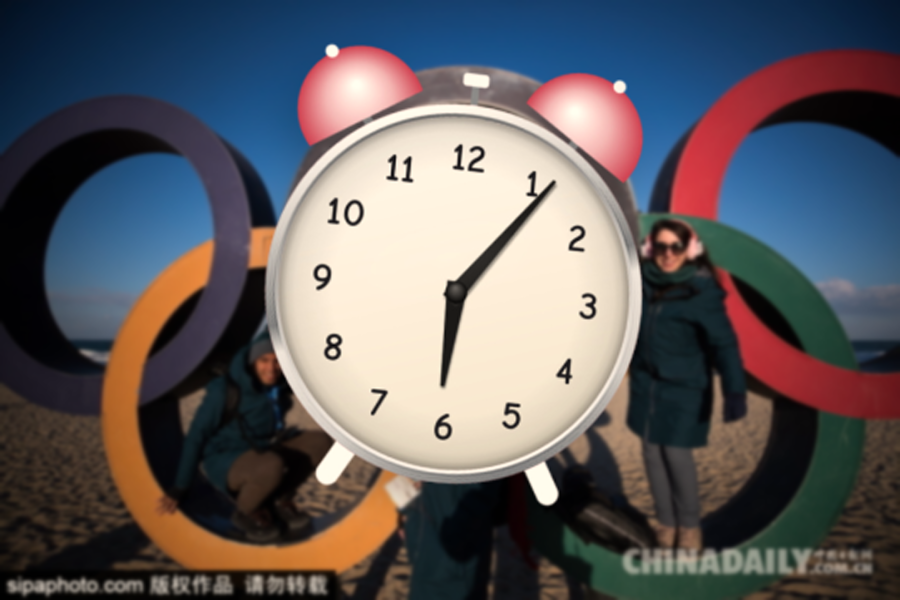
6:06
